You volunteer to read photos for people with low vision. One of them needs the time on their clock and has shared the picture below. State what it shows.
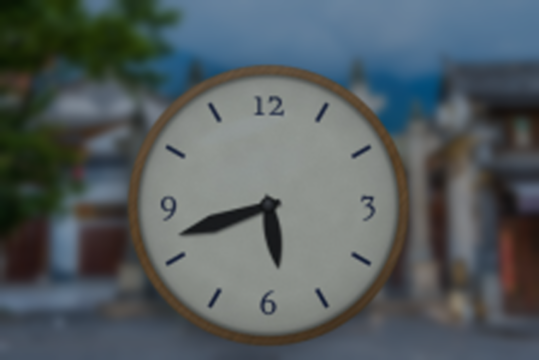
5:42
